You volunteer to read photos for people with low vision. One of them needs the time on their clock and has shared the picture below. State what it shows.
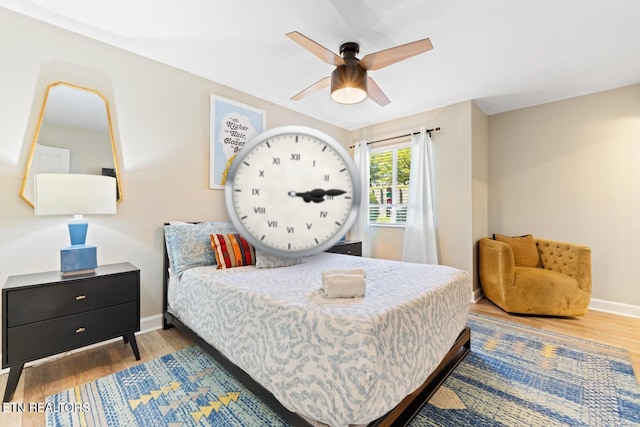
3:14
